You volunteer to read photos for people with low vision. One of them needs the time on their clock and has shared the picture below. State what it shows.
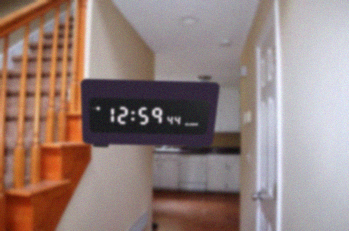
12:59
